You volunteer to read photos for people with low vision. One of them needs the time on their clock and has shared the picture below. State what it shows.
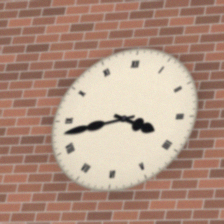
3:43
